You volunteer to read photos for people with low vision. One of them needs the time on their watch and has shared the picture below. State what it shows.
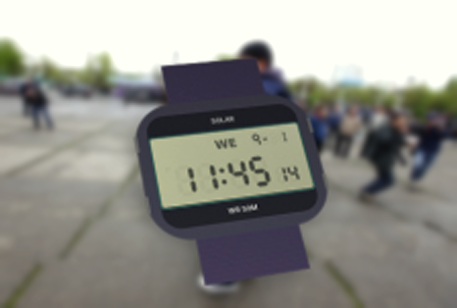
11:45:14
